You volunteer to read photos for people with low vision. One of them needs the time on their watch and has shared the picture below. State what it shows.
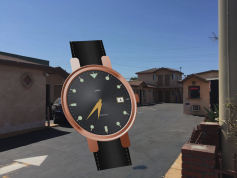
6:38
